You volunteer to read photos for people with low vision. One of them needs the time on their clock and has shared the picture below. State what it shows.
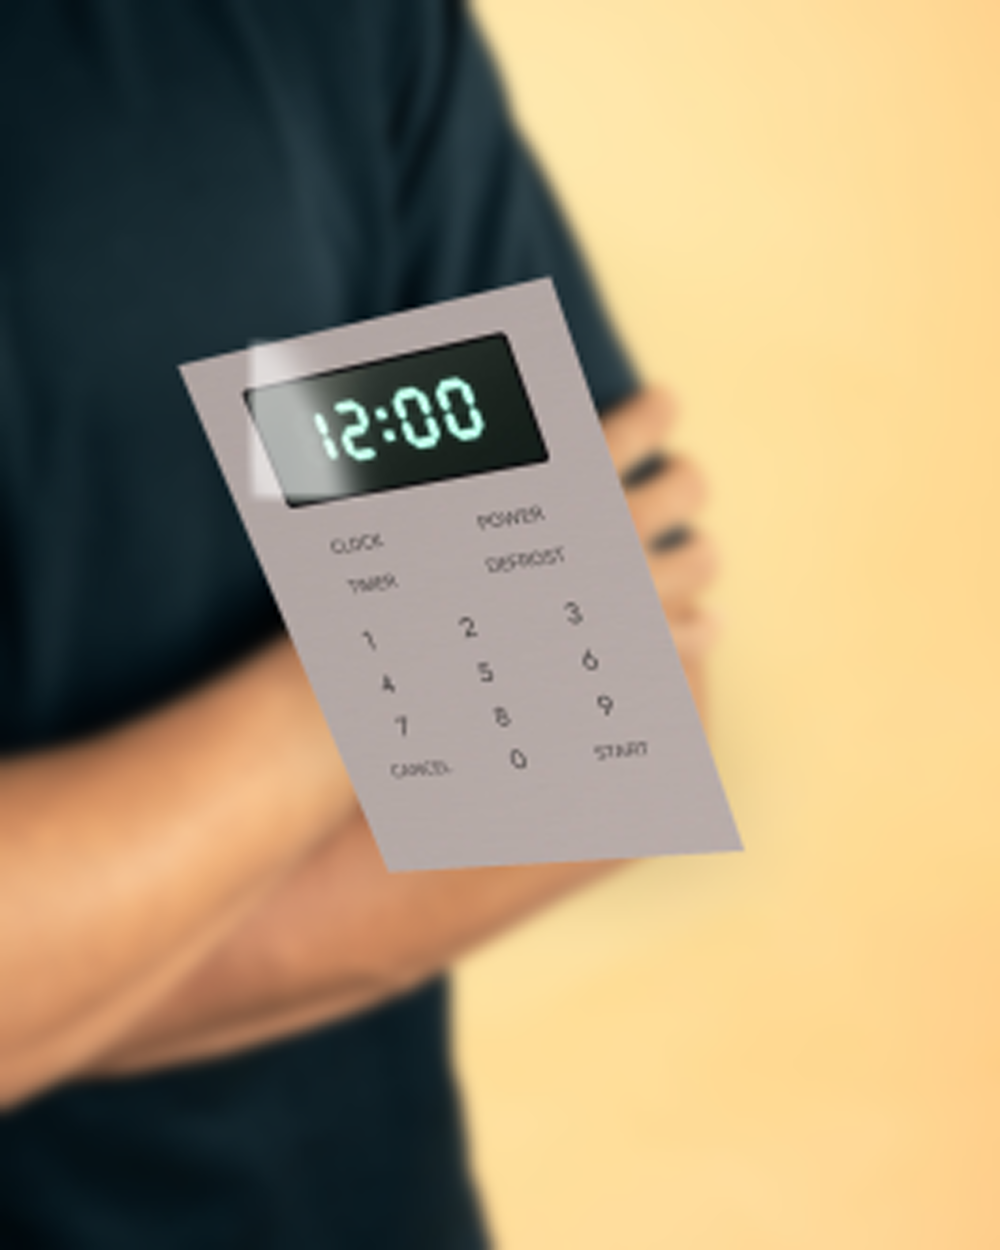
12:00
